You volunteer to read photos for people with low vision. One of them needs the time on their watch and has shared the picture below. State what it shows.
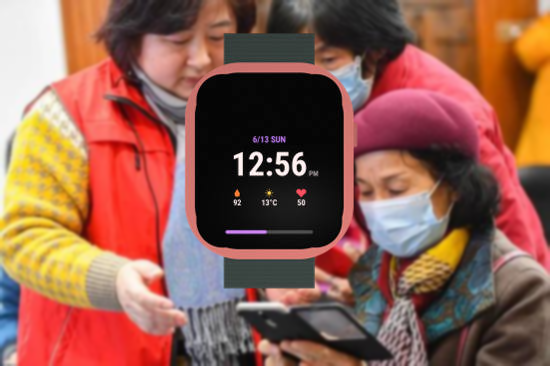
12:56
